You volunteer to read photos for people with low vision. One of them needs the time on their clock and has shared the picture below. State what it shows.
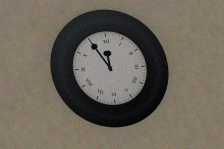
11:55
